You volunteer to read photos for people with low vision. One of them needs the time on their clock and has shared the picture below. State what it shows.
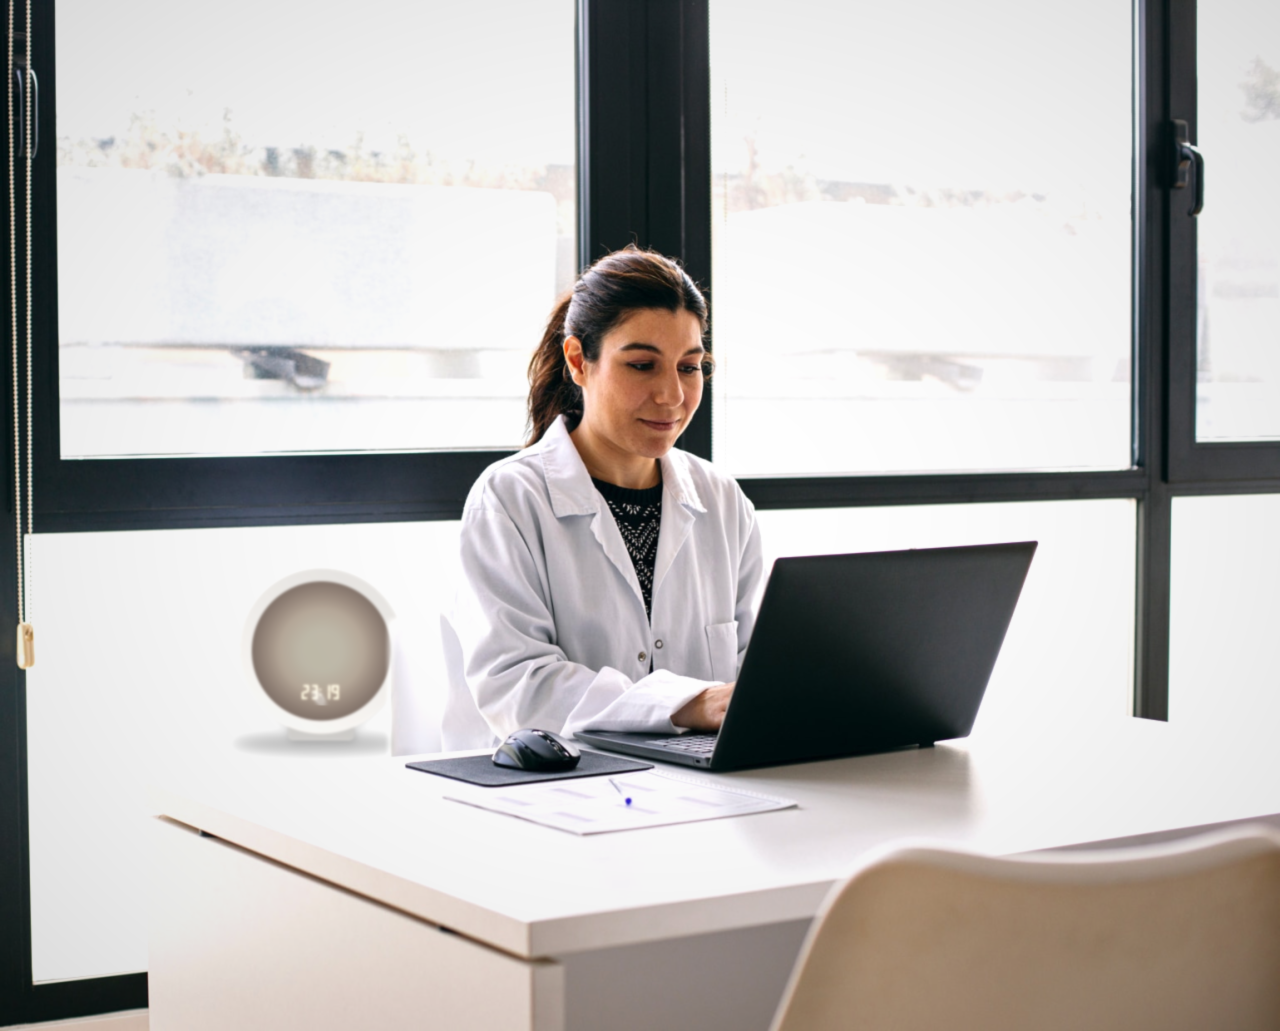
23:19
